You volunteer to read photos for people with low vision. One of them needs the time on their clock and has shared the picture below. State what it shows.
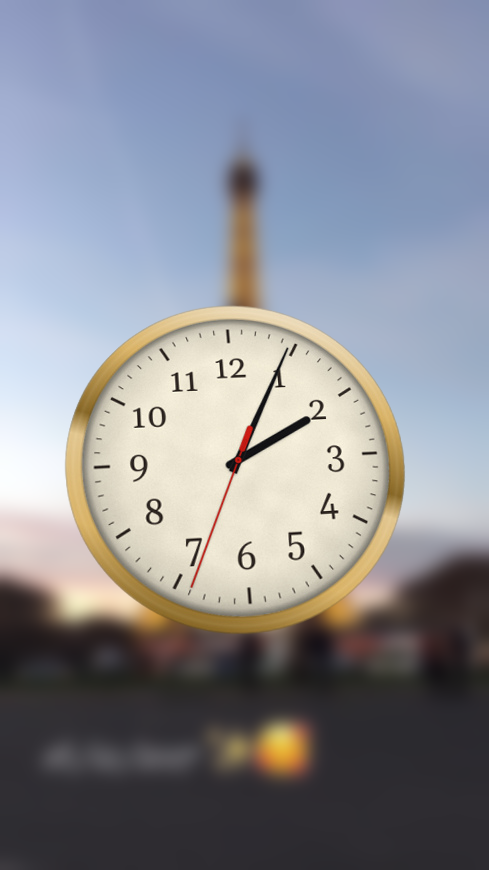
2:04:34
